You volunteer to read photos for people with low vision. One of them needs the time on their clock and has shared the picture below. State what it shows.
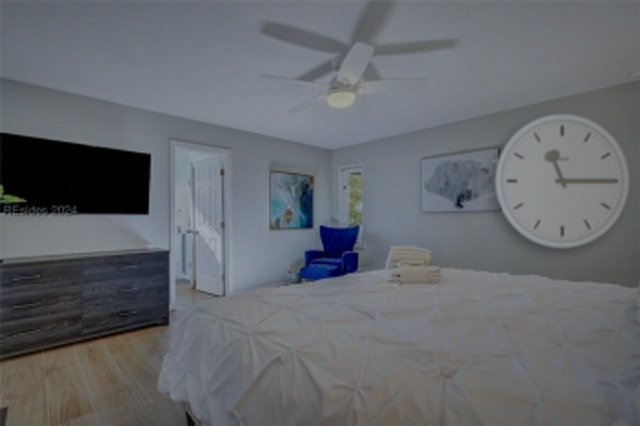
11:15
